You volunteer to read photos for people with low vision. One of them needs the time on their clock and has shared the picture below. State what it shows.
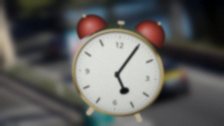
5:05
